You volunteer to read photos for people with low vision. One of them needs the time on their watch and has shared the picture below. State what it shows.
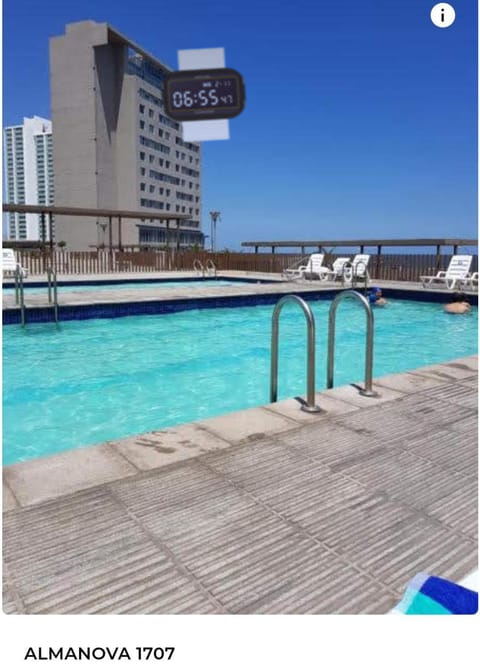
6:55
